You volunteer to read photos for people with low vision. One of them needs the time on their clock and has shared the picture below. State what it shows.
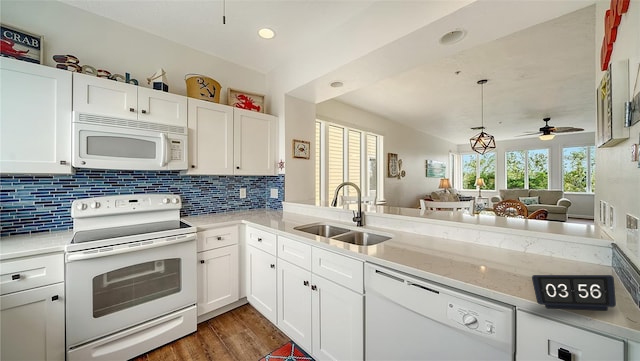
3:56
